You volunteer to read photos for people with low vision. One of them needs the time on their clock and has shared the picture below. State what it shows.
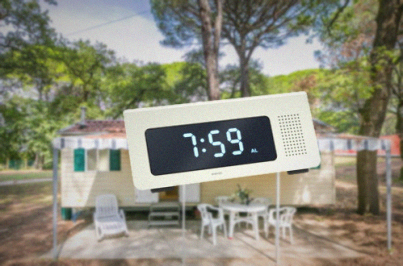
7:59
